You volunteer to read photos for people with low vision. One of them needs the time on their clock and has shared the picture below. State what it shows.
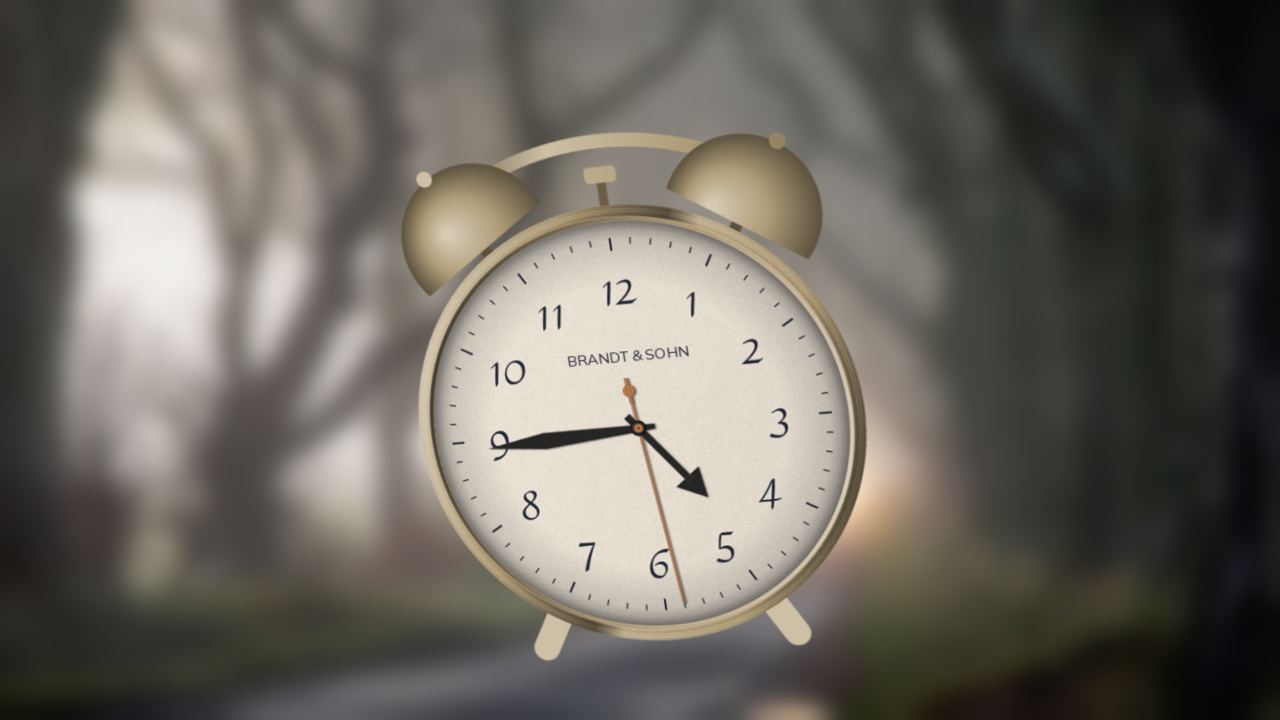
4:44:29
